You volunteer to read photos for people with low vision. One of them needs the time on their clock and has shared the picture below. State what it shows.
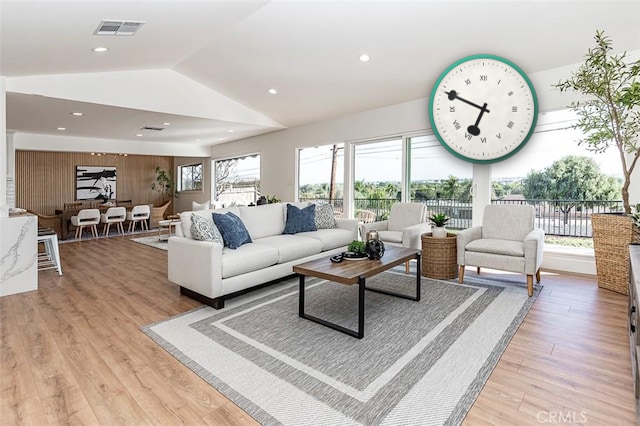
6:49
